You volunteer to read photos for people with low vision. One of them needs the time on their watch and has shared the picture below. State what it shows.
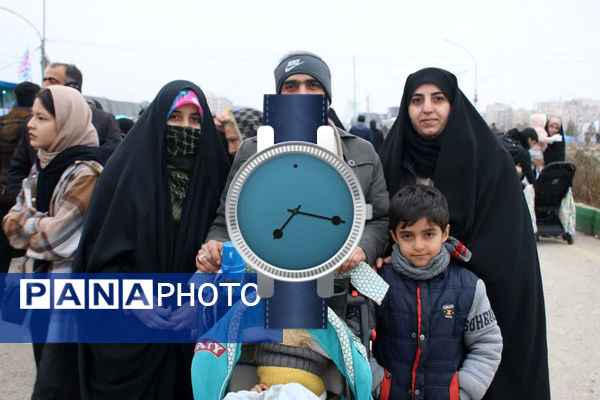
7:17
